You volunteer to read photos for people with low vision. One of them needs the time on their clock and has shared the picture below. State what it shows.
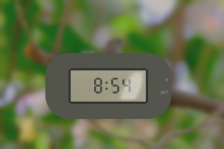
8:54
